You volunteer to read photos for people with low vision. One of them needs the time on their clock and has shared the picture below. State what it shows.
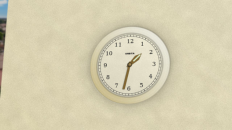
1:32
